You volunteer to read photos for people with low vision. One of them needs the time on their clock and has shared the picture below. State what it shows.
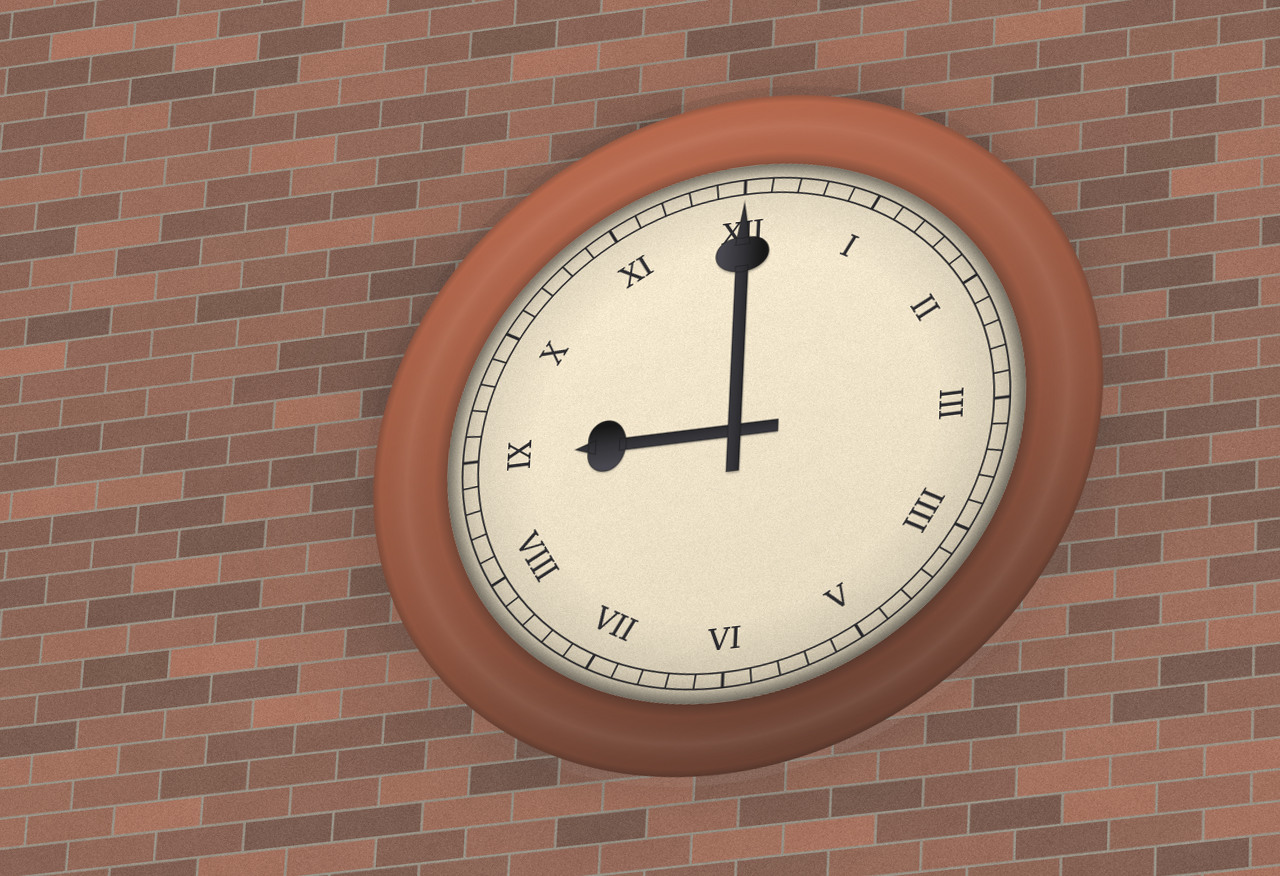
9:00
